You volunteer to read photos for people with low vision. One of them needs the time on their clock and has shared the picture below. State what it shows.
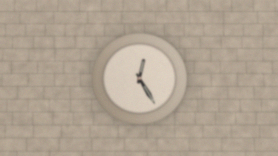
12:25
